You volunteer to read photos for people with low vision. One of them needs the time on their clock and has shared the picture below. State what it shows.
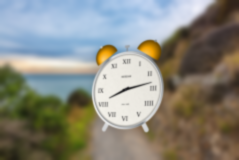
8:13
